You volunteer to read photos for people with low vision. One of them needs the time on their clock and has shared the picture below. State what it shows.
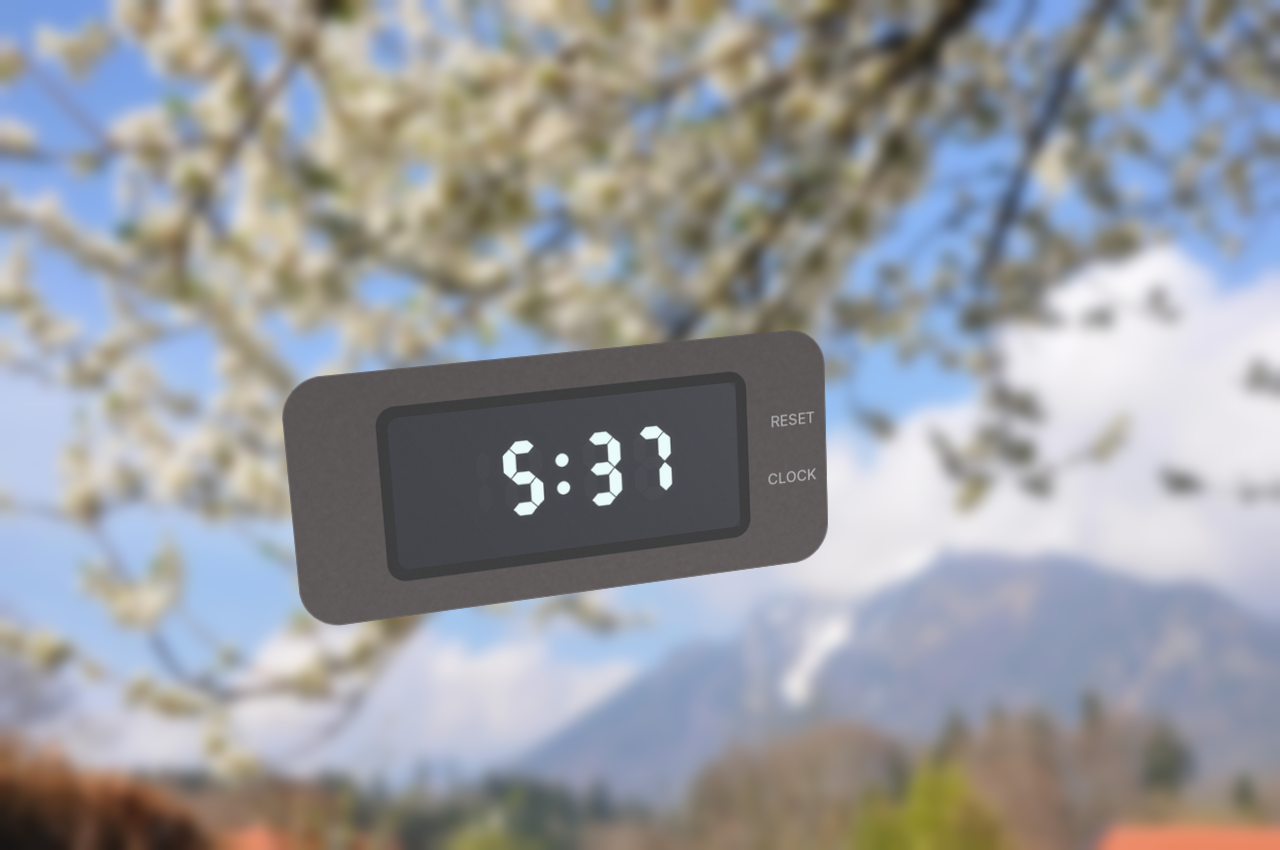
5:37
